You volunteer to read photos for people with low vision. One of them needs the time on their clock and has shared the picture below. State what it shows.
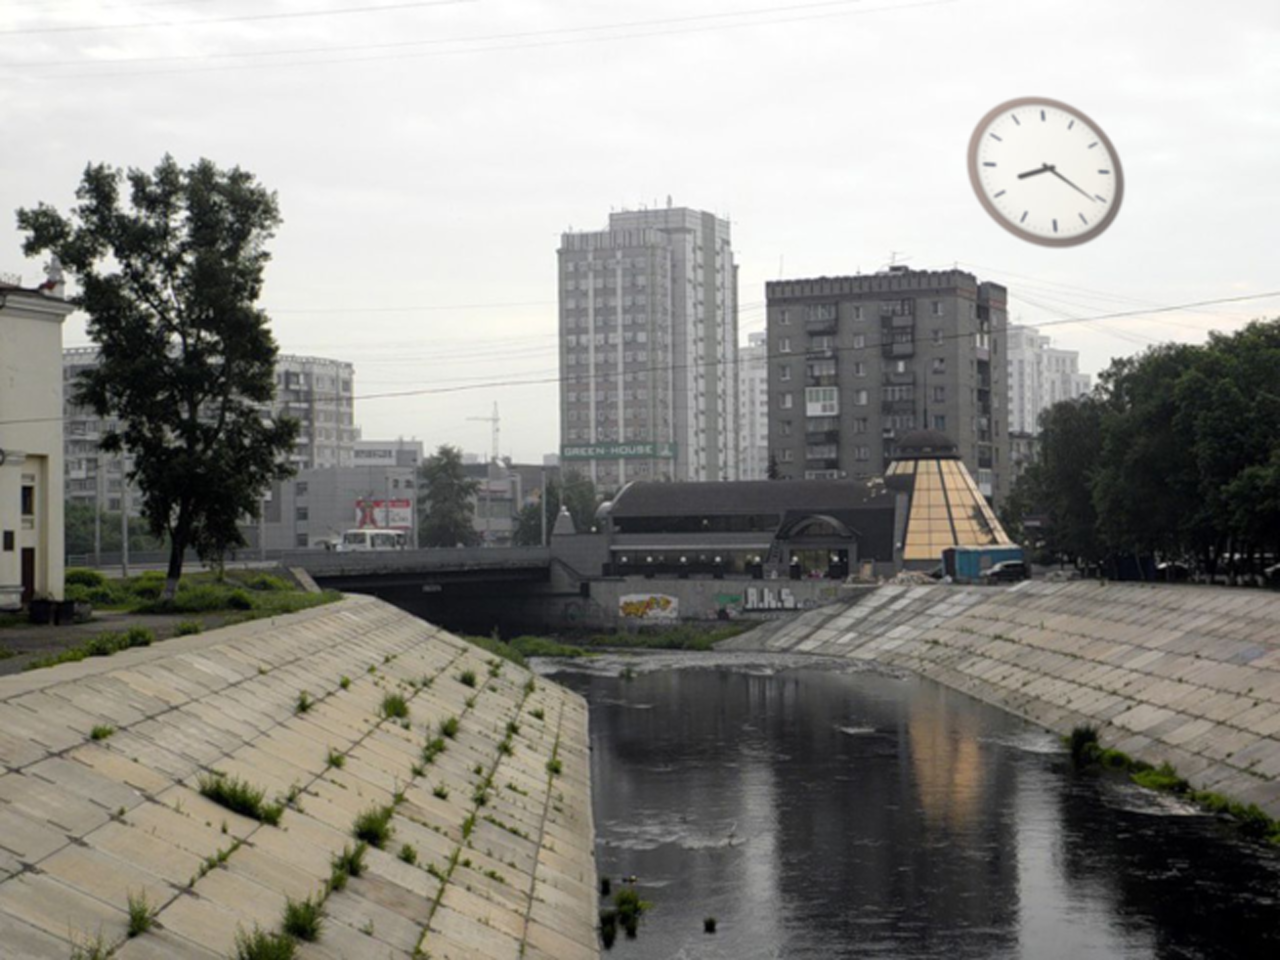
8:21
